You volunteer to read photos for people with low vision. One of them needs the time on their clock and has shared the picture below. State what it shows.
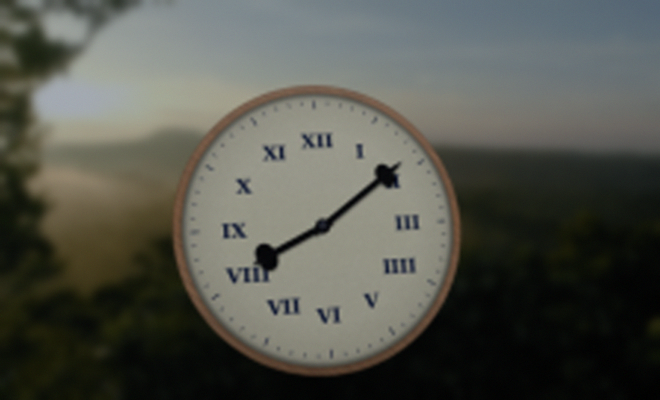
8:09
